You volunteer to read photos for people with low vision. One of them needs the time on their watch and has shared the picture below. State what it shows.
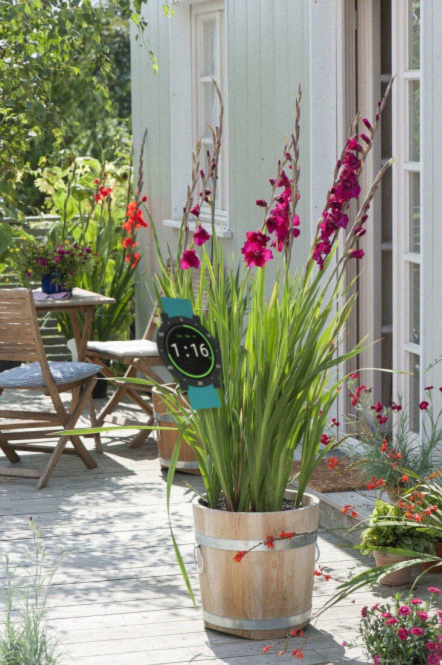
1:16
